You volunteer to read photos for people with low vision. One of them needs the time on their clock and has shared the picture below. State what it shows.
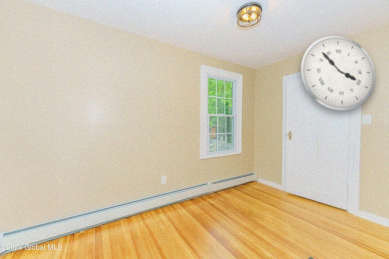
3:53
